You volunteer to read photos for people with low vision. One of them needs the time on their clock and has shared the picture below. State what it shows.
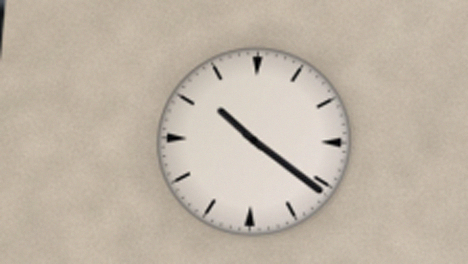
10:21
